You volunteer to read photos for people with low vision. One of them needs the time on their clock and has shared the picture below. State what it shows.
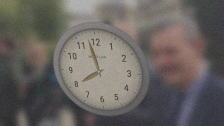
7:58
